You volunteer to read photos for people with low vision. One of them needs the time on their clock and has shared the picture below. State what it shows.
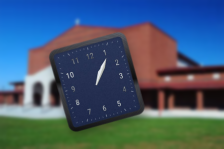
1:06
